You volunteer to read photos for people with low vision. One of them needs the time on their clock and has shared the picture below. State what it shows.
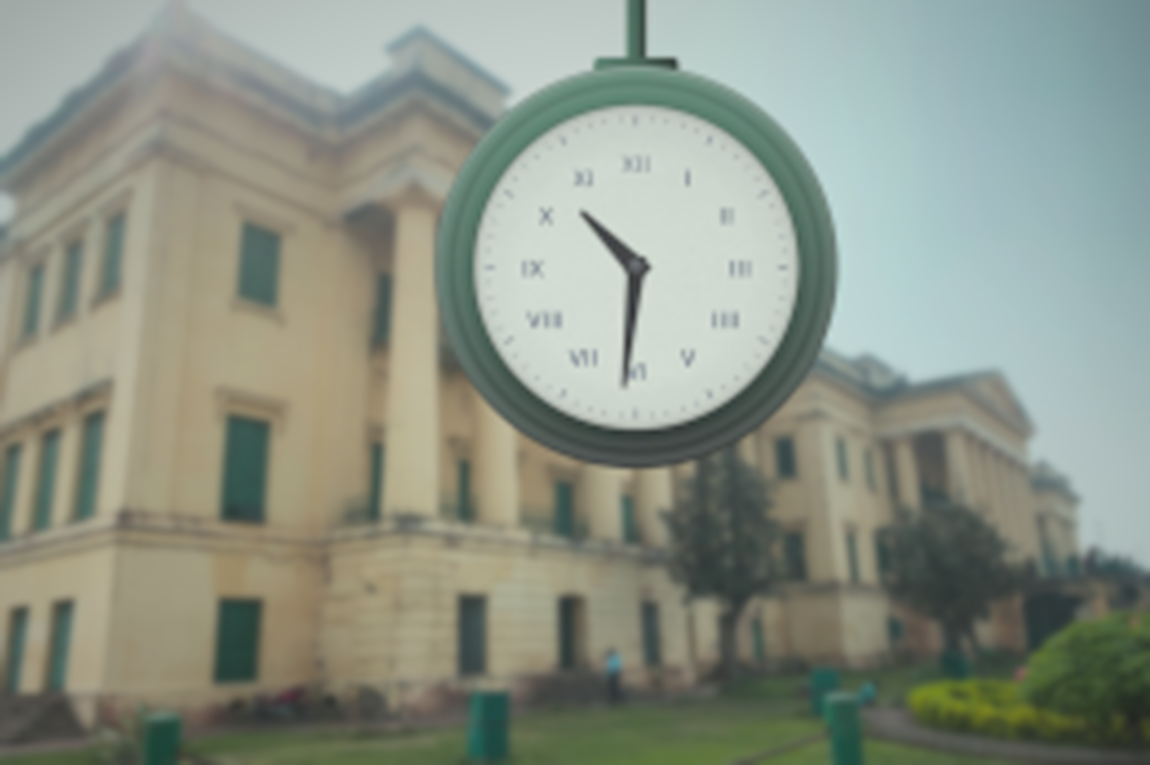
10:31
